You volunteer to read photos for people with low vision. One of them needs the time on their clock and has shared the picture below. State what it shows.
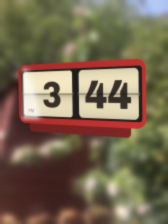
3:44
